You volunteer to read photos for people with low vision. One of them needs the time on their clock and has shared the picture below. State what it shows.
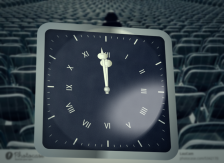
11:59
